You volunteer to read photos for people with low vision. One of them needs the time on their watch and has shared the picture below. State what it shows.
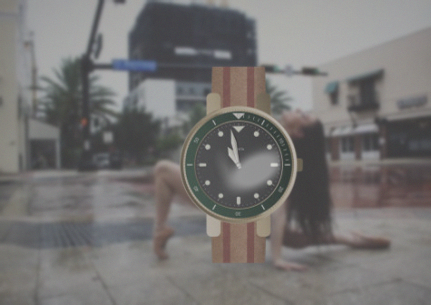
10:58
